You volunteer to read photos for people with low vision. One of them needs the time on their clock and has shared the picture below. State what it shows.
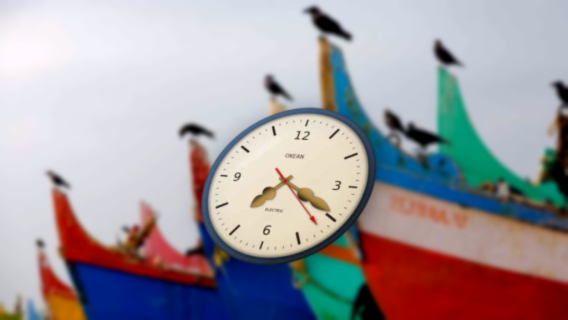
7:19:22
